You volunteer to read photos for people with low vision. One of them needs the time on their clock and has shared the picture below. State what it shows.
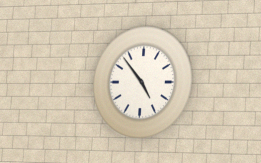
4:53
